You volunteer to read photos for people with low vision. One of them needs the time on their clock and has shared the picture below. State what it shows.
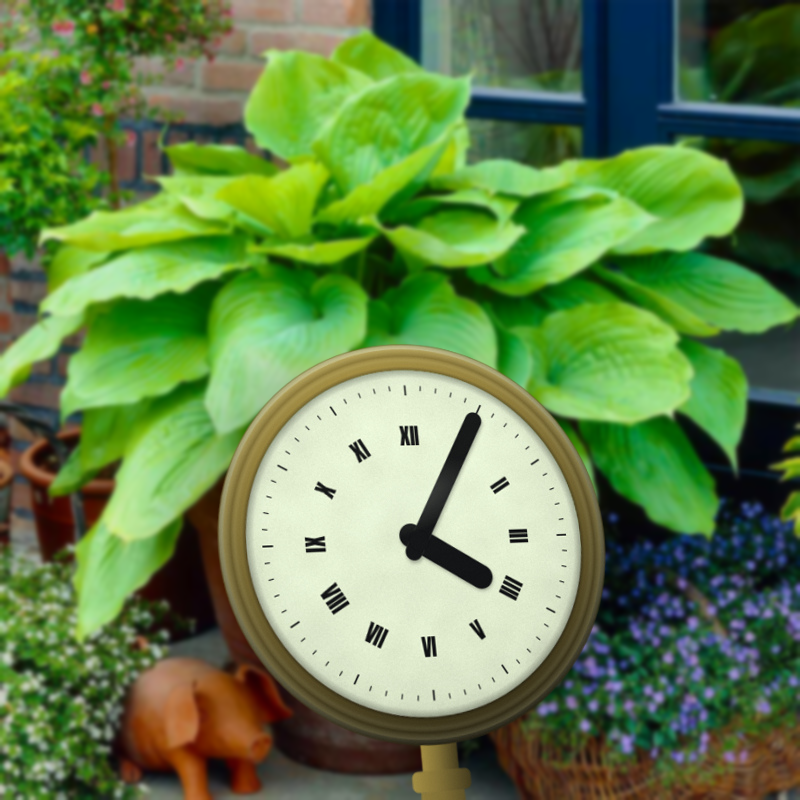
4:05
